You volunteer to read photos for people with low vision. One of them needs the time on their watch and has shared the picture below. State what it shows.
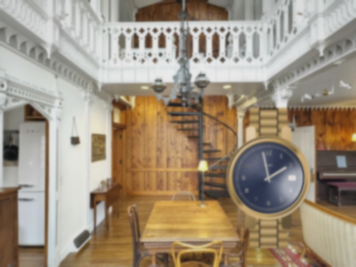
1:58
